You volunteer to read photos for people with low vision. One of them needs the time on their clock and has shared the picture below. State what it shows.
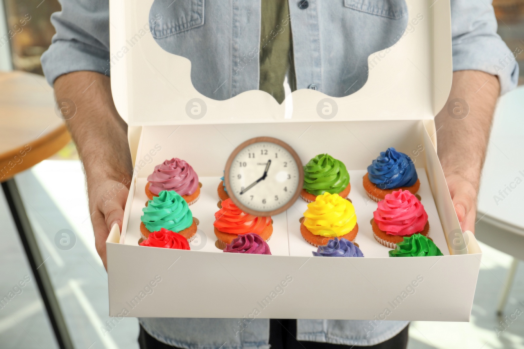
12:39
